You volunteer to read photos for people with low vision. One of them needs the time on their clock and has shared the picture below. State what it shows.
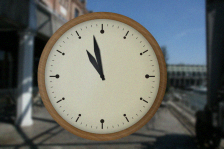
10:58
